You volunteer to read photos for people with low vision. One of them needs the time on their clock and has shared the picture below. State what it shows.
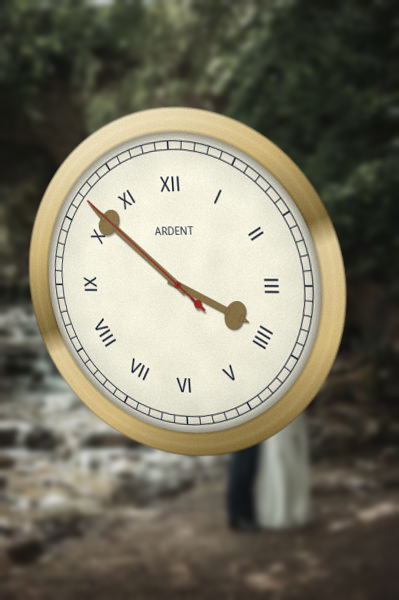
3:51:52
